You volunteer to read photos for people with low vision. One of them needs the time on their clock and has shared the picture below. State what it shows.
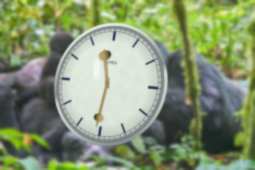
11:31
